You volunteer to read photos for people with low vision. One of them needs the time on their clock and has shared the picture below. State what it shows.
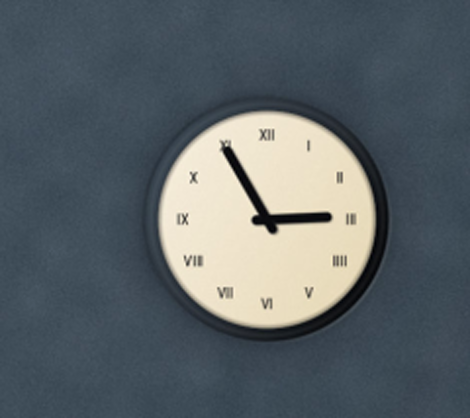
2:55
